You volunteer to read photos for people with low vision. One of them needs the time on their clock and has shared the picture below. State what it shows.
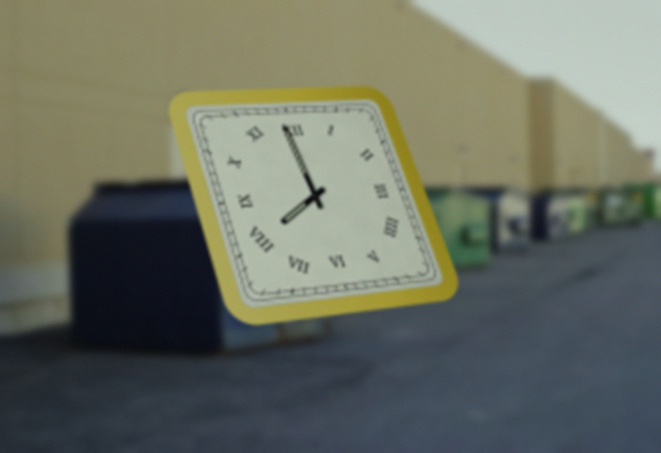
7:59
